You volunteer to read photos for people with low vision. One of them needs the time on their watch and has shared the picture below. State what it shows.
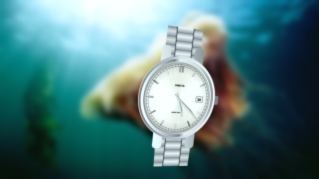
5:22
